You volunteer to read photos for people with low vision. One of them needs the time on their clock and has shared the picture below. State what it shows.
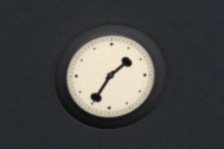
1:35
